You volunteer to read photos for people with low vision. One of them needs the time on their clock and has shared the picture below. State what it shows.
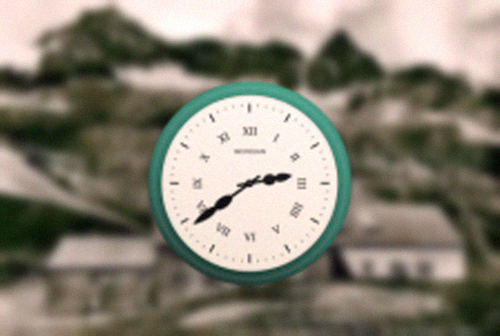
2:39
